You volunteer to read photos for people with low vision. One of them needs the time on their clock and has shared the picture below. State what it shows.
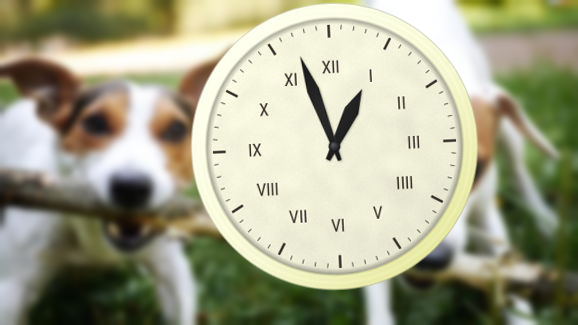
12:57
